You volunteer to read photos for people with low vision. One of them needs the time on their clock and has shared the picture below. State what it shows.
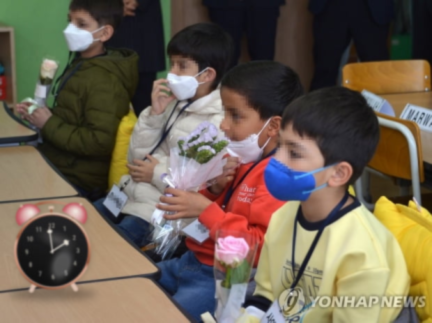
1:59
